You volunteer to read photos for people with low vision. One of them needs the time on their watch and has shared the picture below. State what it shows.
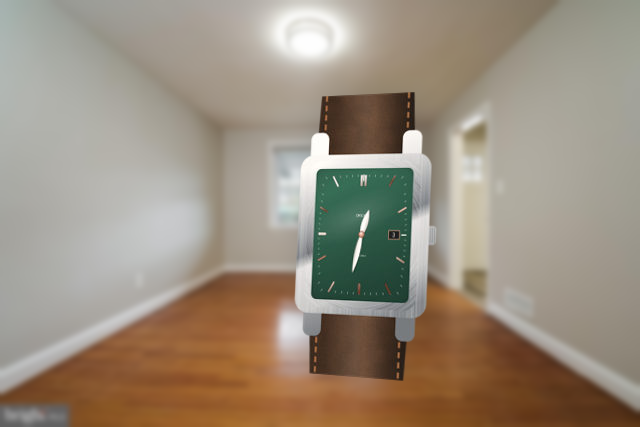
12:32
